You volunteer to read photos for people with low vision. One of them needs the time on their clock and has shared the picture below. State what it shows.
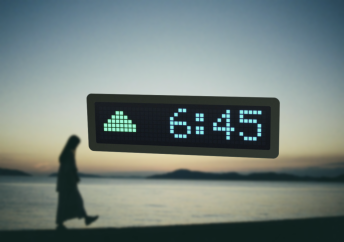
6:45
